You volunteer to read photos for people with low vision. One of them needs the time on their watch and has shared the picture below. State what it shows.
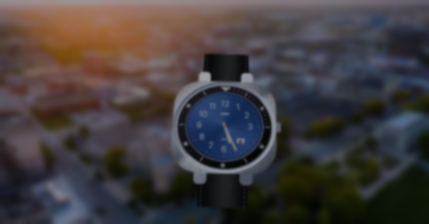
5:26
